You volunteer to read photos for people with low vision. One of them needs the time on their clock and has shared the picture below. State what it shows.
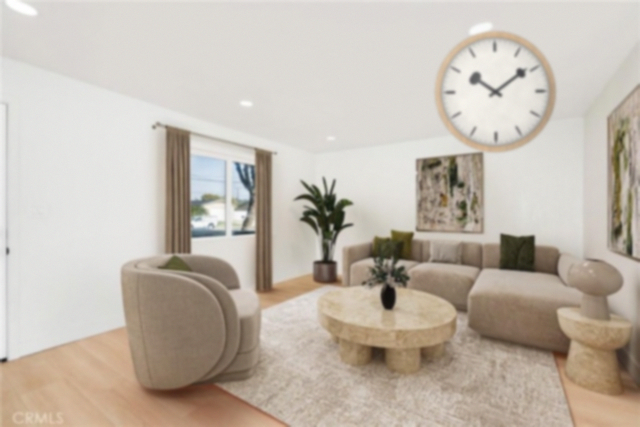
10:09
